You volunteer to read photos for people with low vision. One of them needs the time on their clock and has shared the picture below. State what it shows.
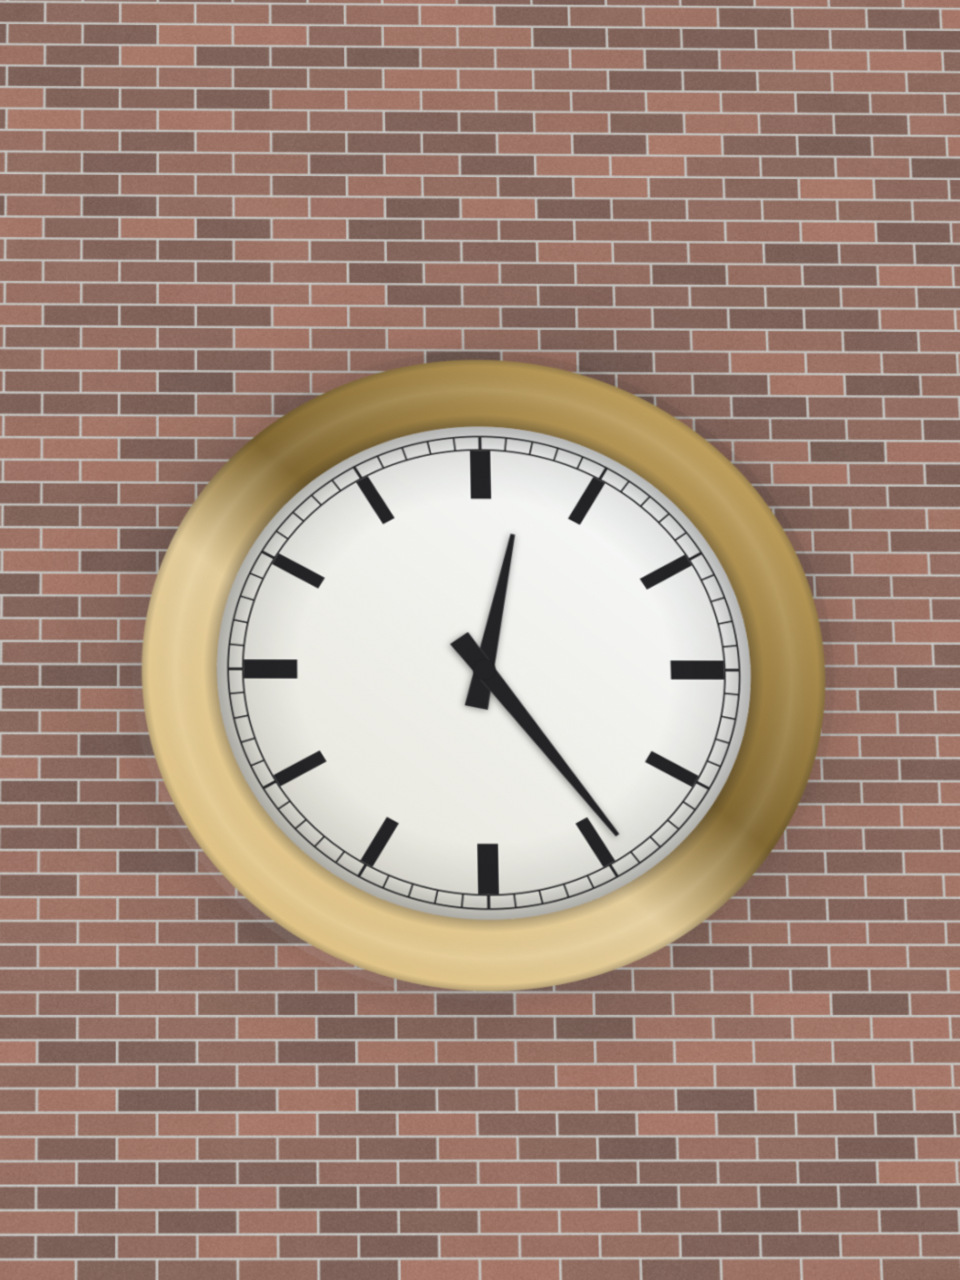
12:24
